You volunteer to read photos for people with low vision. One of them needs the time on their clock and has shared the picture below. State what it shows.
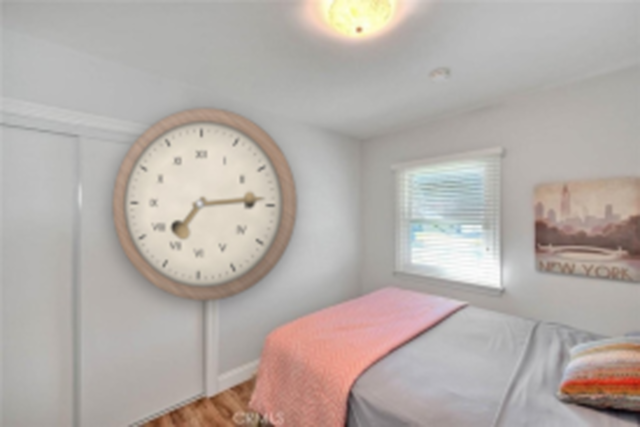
7:14
